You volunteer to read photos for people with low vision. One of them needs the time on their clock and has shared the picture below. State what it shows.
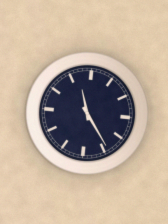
11:24
